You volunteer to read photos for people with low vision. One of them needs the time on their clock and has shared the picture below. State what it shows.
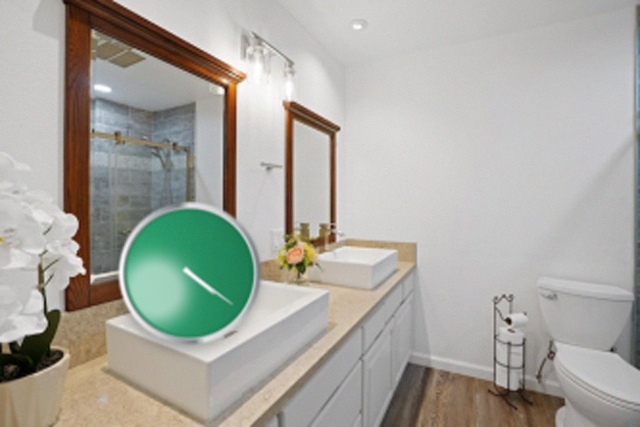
4:21
